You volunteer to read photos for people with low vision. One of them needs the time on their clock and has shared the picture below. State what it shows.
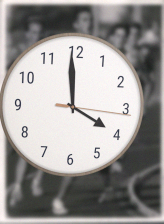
3:59:16
